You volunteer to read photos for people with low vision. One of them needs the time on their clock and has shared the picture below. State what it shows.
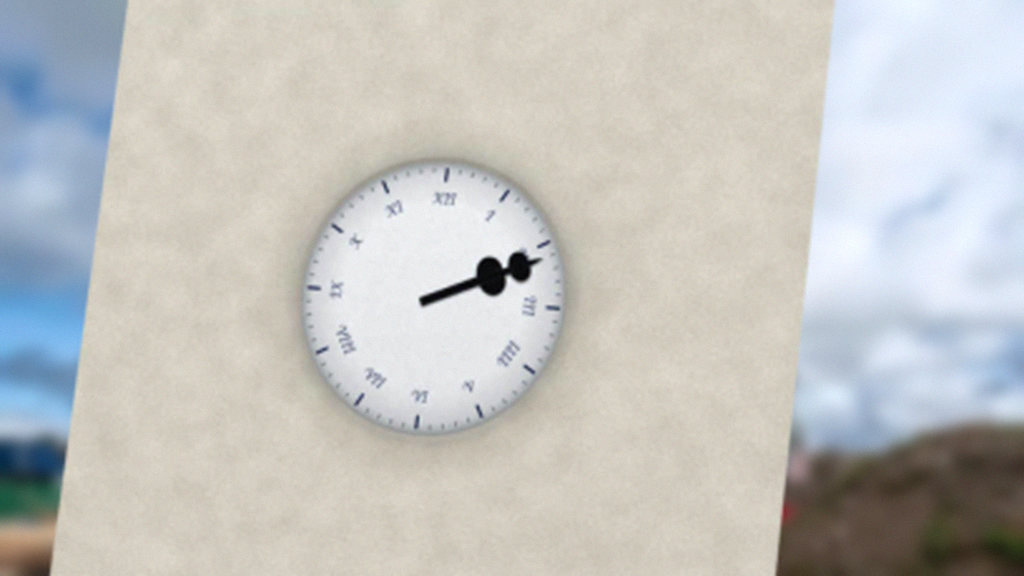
2:11
